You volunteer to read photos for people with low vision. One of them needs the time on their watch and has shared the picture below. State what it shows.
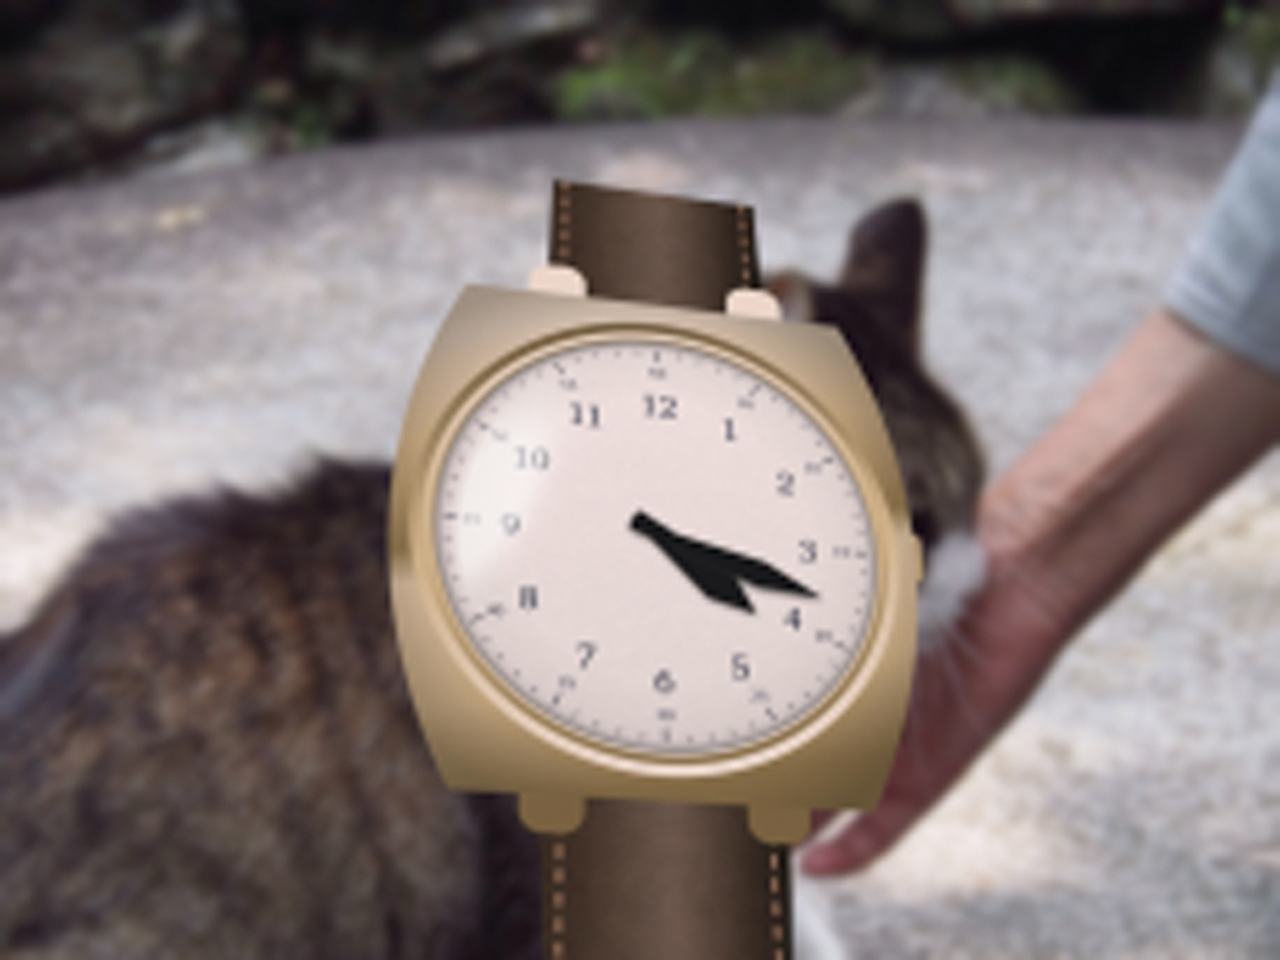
4:18
